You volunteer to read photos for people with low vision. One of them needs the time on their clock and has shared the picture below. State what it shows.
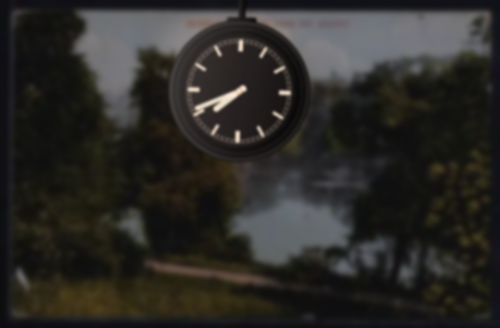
7:41
